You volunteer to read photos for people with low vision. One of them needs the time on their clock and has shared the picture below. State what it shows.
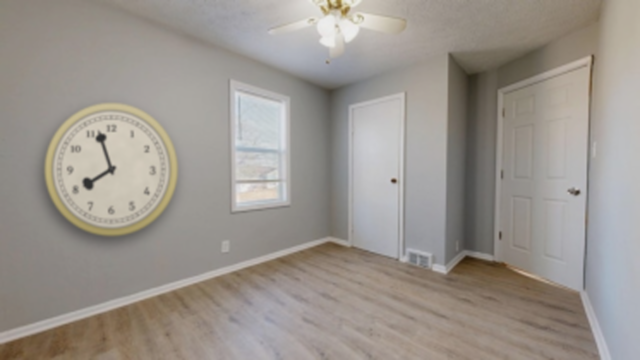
7:57
